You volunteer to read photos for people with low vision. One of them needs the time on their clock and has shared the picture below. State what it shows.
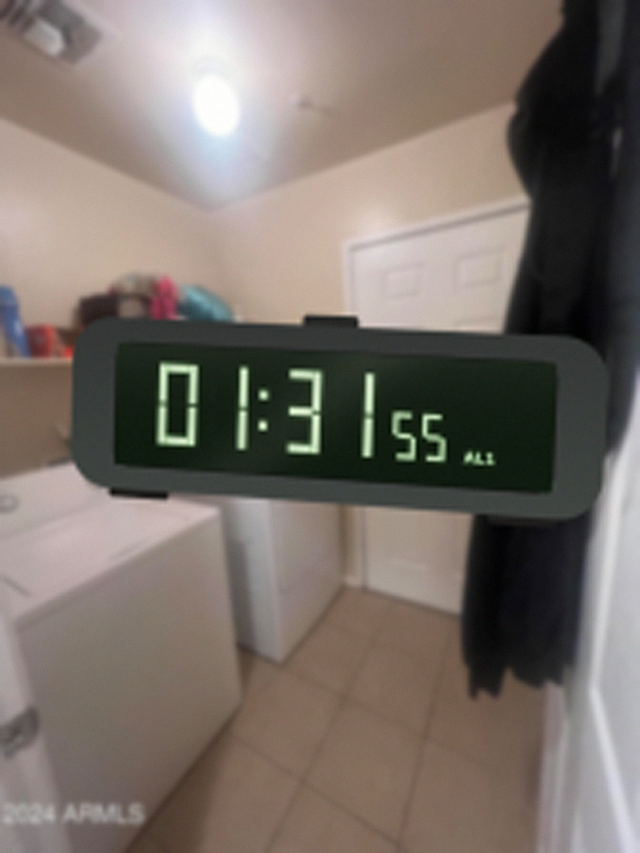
1:31:55
